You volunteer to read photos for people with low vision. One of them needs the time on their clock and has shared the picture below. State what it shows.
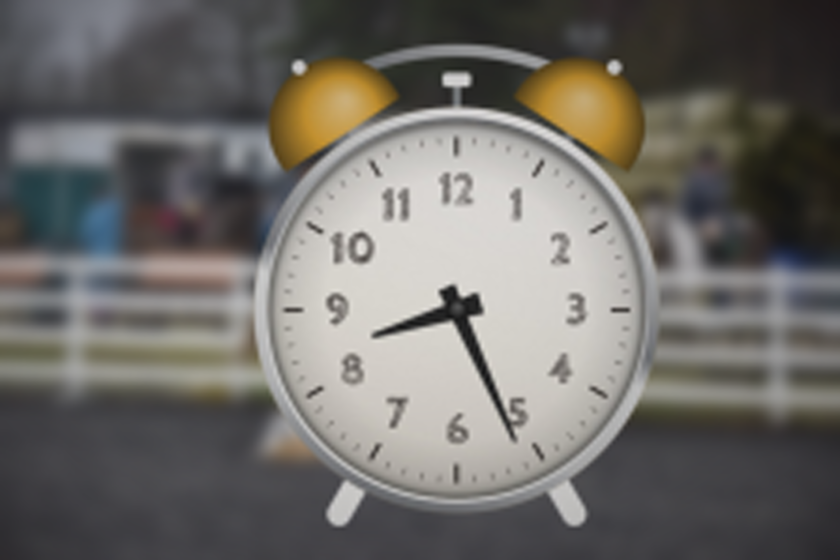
8:26
